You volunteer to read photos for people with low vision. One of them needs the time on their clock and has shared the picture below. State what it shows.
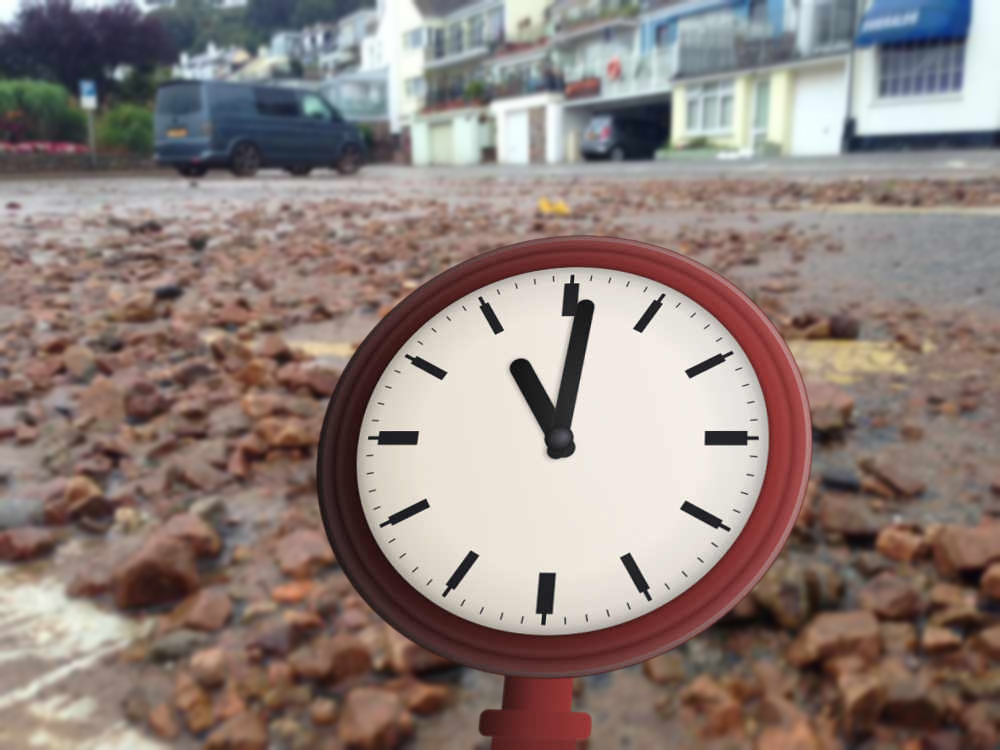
11:01
